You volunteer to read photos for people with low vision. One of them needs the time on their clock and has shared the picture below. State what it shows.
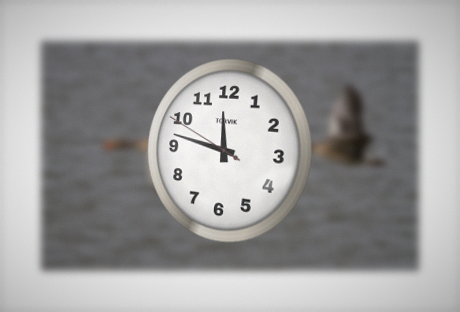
11:46:49
